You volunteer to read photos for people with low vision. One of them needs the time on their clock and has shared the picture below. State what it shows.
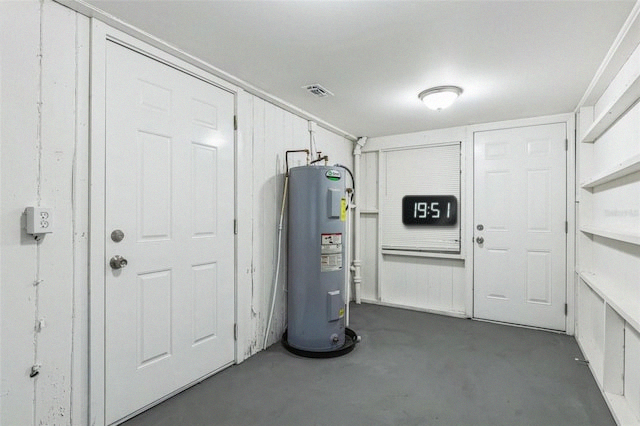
19:51
